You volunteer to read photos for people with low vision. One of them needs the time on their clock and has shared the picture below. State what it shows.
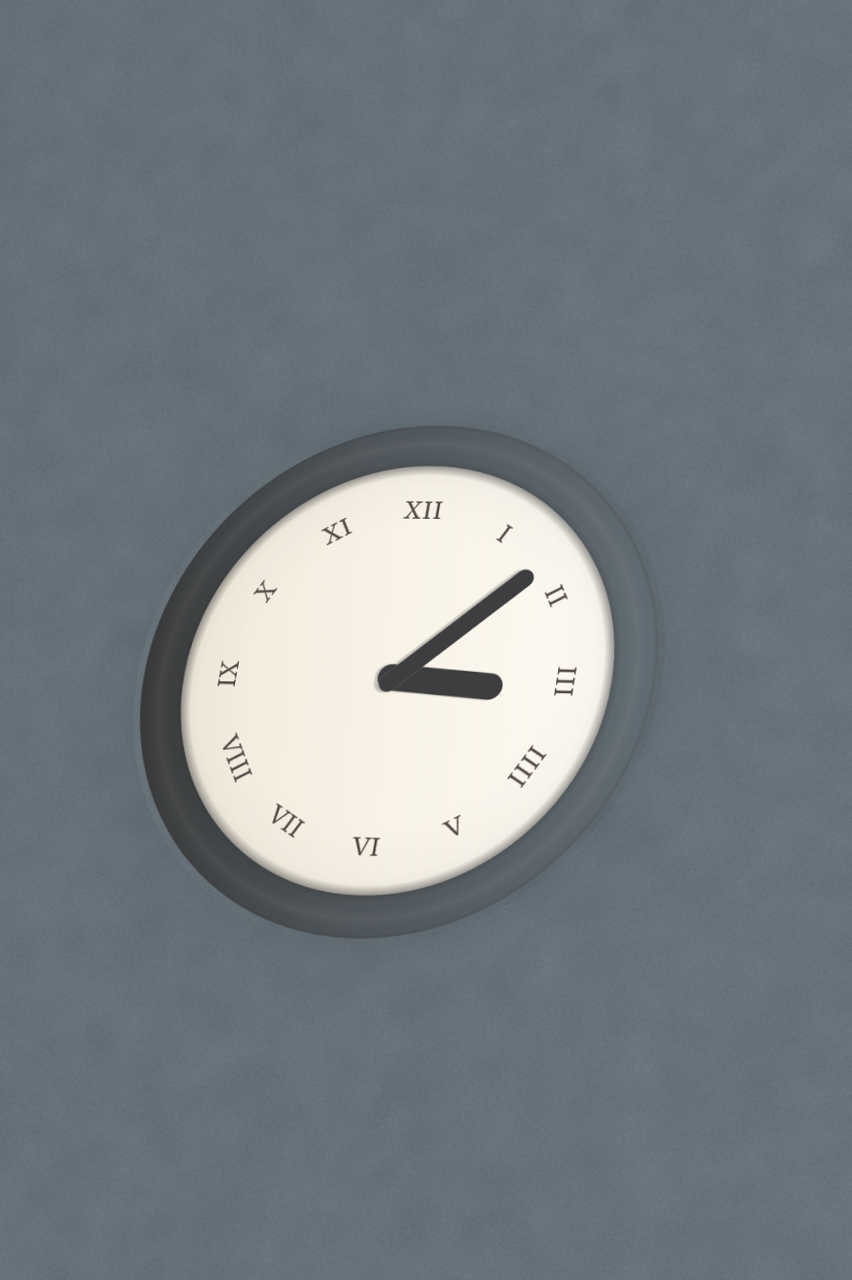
3:08
